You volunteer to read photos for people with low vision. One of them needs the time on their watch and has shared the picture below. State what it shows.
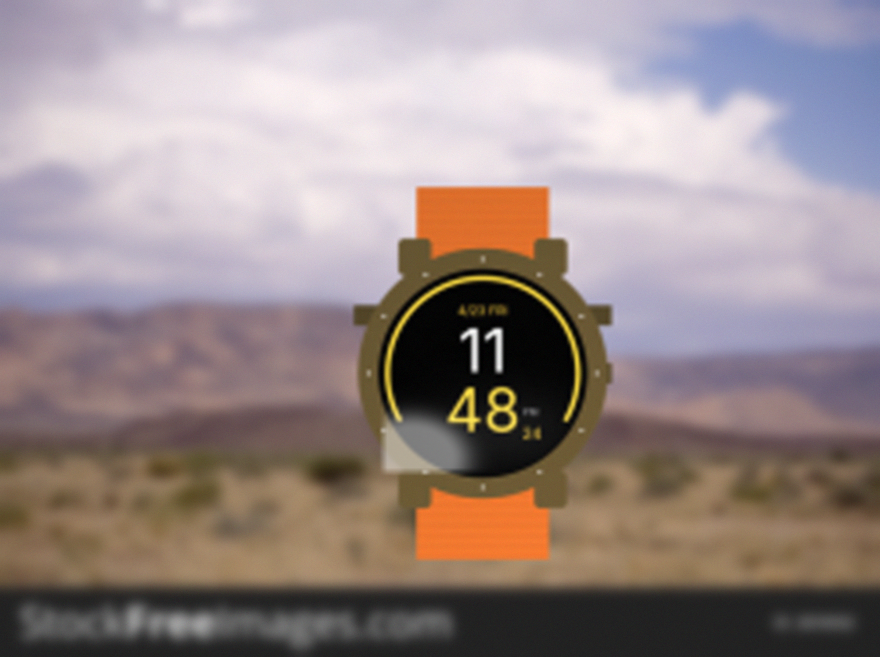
11:48
